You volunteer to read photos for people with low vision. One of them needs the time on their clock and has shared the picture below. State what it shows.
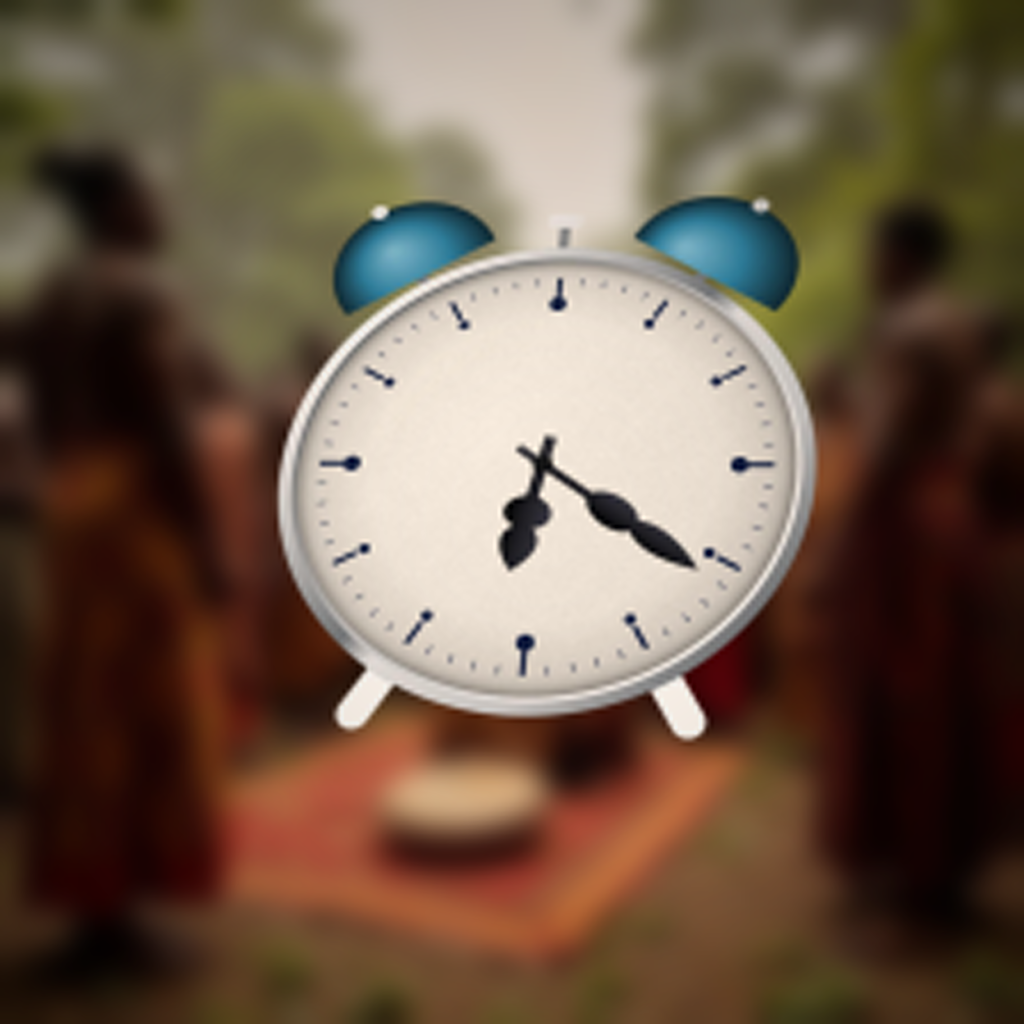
6:21
